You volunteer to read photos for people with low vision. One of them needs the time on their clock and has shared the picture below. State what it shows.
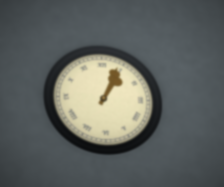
1:04
